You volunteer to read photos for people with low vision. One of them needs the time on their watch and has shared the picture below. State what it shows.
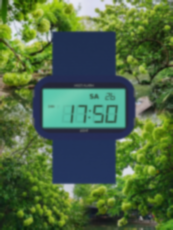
17:50
